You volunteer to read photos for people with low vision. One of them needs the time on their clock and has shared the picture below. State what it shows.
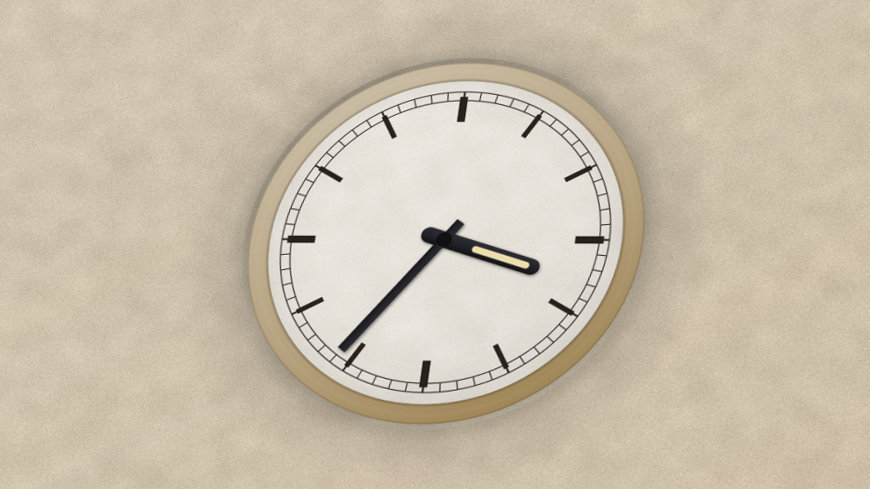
3:36
